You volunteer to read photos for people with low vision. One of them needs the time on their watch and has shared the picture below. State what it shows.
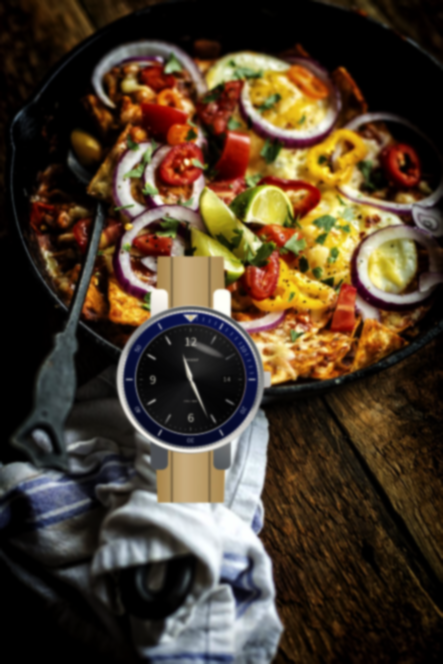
11:26
